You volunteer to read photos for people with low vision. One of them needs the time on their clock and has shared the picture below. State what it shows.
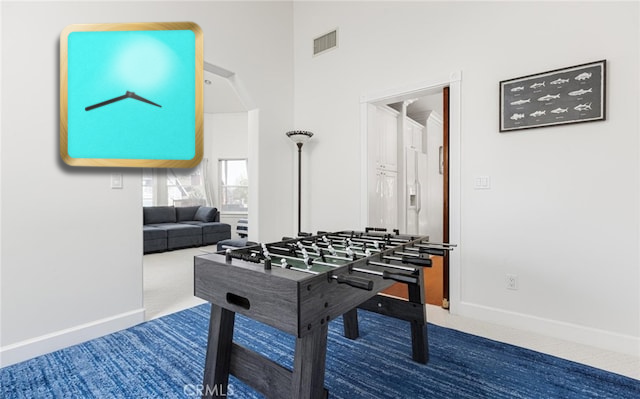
3:42
